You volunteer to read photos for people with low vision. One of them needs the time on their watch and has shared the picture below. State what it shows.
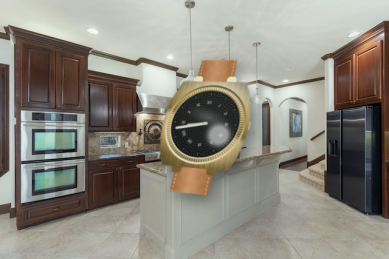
8:43
